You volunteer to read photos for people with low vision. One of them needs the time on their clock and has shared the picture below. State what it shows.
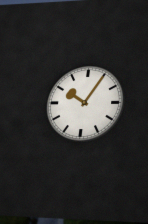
10:05
